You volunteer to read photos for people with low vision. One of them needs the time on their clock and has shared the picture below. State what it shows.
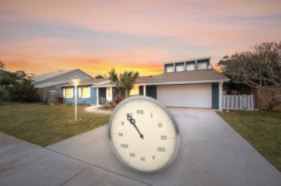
10:54
